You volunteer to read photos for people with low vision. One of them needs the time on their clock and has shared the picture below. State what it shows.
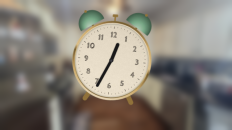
12:34
